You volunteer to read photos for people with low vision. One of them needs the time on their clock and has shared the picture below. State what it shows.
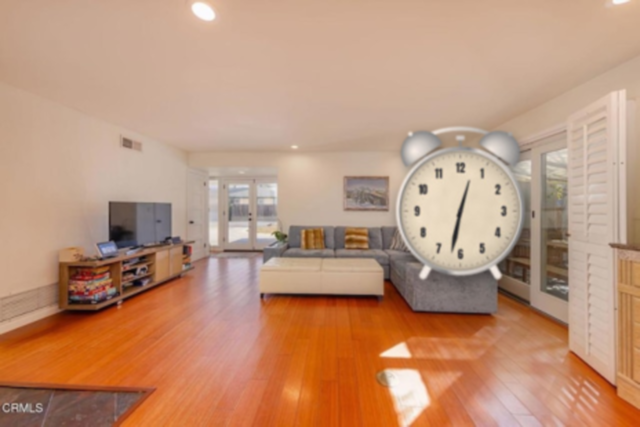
12:32
